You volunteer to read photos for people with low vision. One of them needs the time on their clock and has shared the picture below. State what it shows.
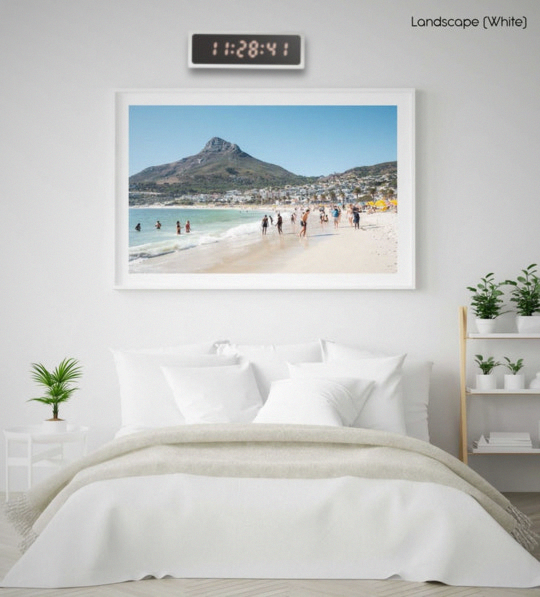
11:28:41
